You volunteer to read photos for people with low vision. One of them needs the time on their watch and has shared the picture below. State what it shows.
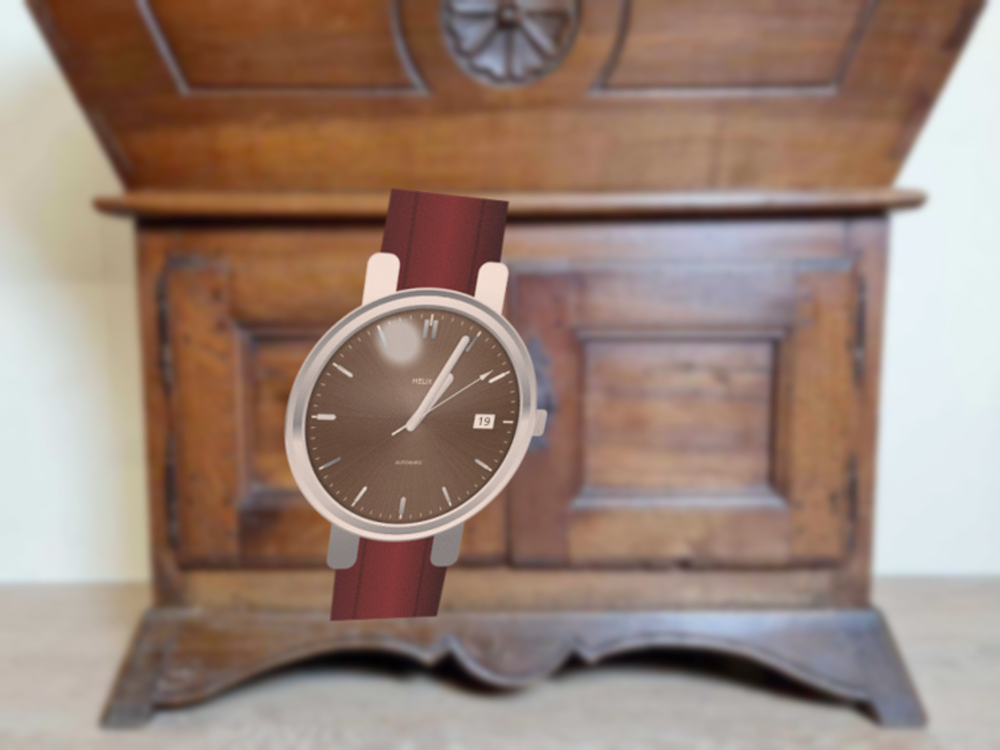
1:04:09
